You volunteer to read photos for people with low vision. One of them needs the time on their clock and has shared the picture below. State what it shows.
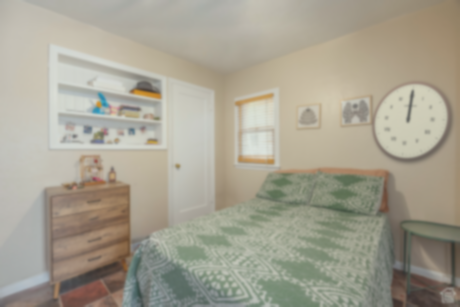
12:00
